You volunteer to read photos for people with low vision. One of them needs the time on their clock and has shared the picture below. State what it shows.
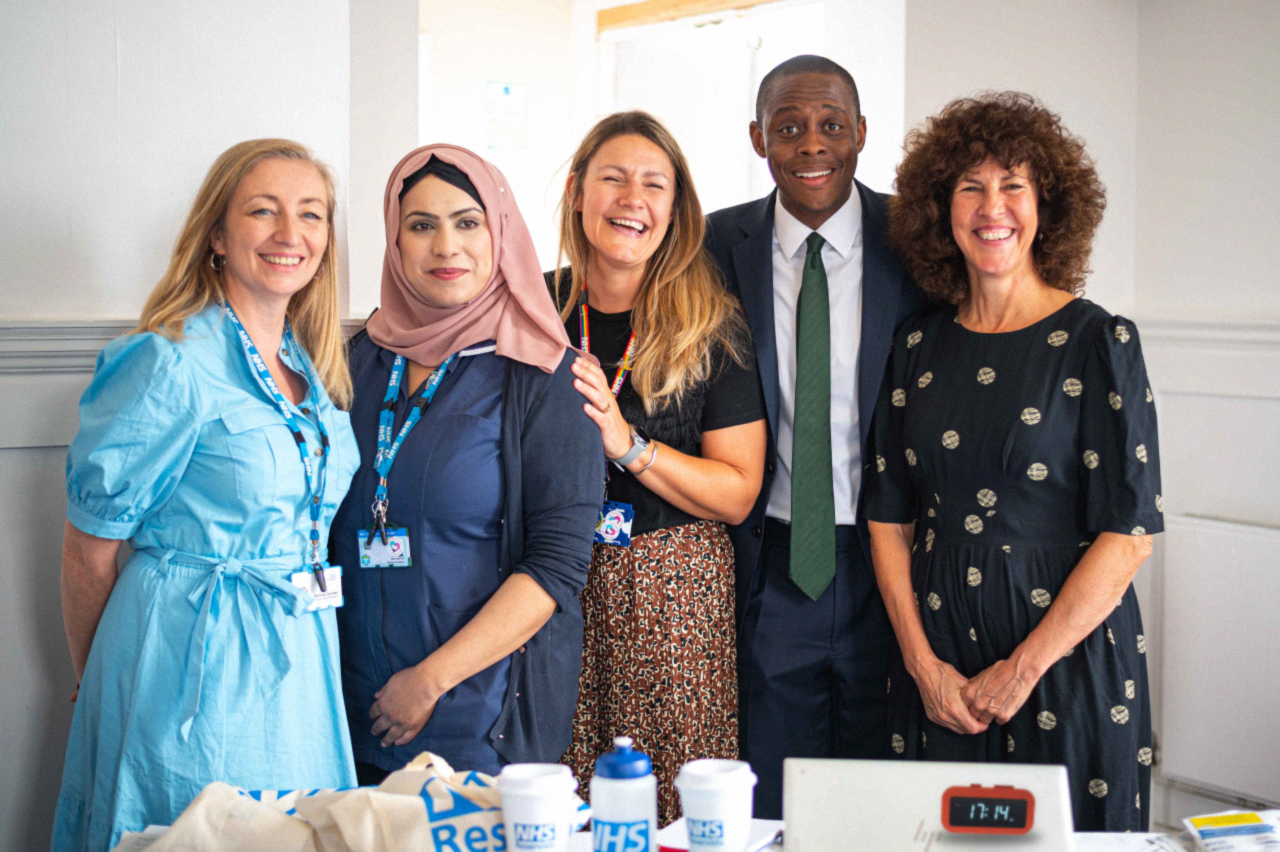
17:14
